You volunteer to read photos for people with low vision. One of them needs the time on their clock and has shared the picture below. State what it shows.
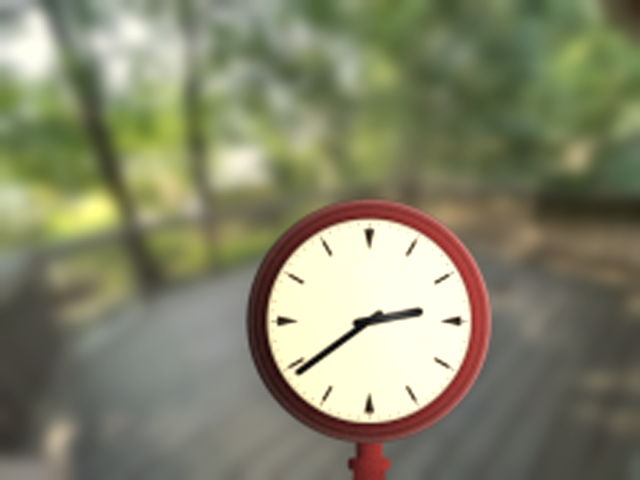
2:39
